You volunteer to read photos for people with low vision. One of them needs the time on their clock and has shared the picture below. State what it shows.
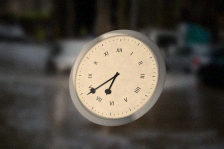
6:39
